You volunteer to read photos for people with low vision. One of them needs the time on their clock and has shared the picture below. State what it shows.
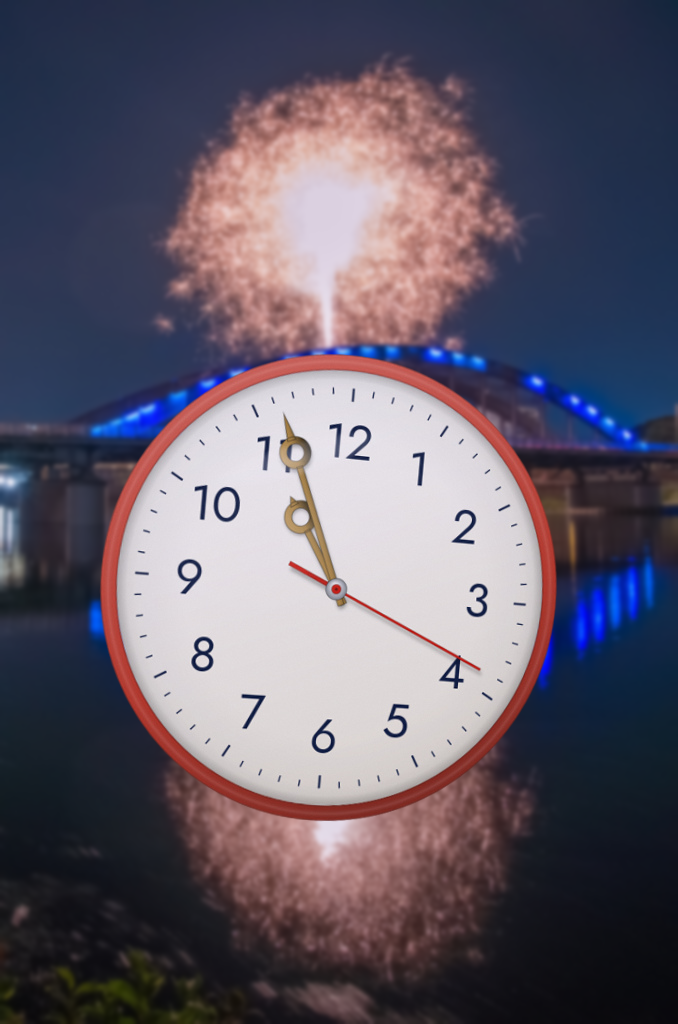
10:56:19
